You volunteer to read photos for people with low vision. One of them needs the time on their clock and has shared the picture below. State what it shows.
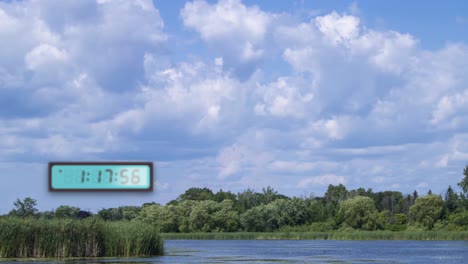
1:17:56
